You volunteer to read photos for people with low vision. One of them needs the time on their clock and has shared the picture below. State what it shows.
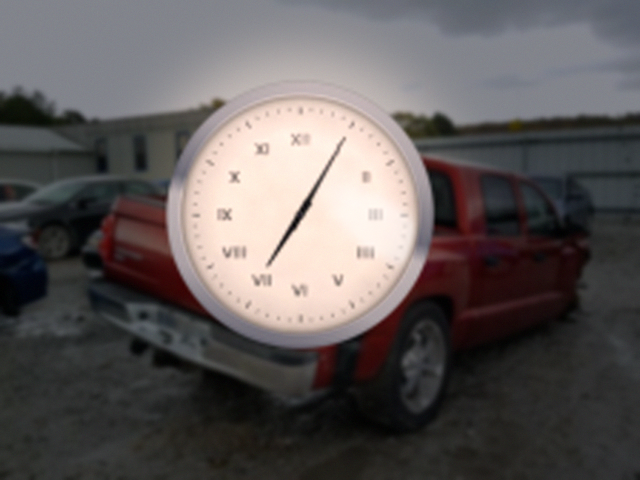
7:05
